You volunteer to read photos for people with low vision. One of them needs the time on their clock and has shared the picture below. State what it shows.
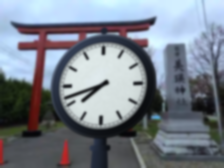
7:42
